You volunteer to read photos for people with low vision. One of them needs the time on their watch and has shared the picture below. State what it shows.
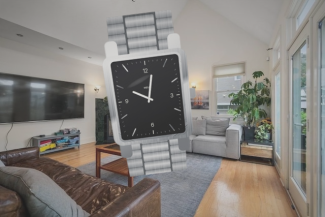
10:02
